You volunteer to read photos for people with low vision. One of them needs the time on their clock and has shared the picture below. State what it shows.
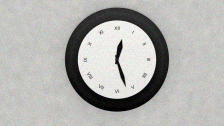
12:27
